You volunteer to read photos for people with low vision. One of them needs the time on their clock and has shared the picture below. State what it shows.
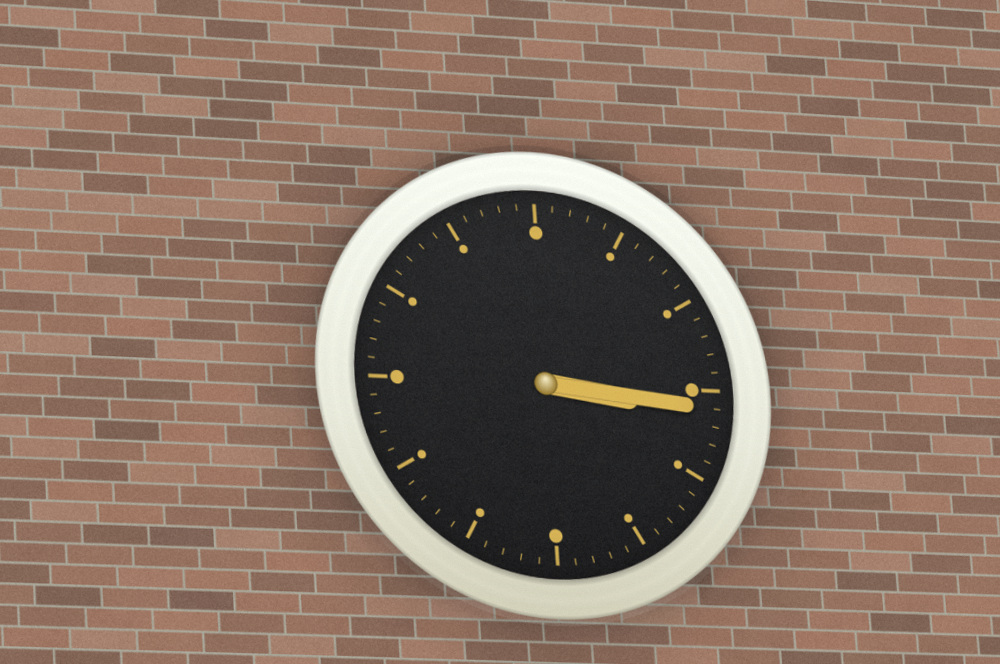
3:16
